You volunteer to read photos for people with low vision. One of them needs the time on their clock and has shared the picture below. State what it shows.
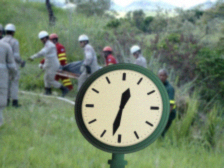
12:32
